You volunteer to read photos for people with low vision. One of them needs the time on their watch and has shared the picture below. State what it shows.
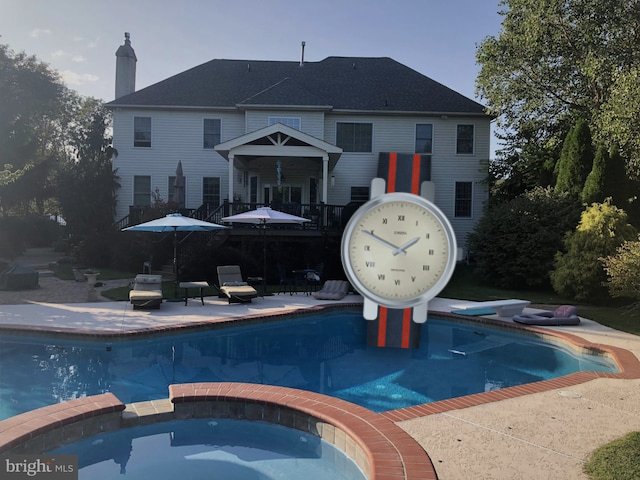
1:49
